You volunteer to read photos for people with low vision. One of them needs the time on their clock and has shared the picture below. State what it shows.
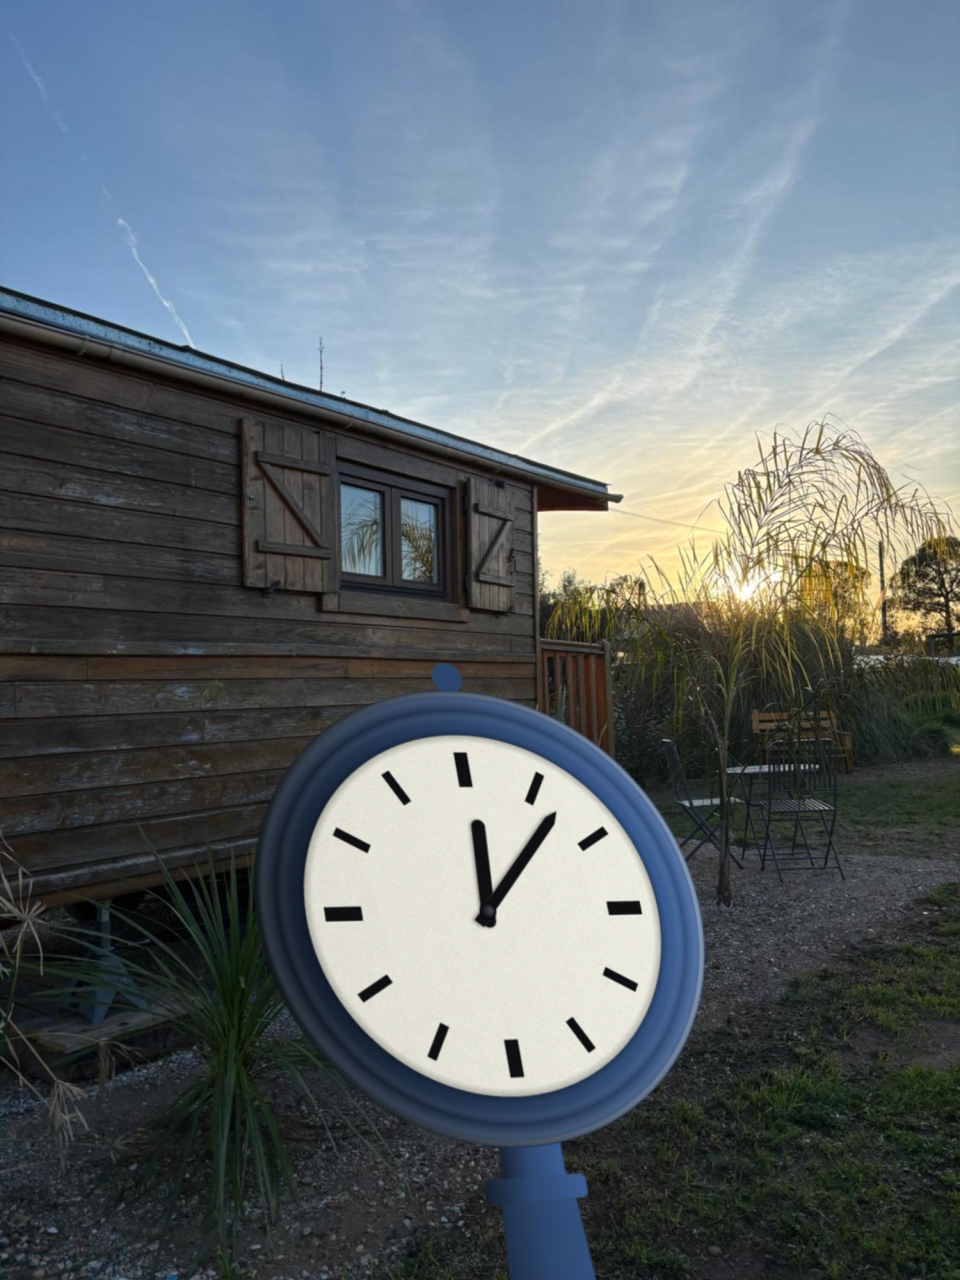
12:07
